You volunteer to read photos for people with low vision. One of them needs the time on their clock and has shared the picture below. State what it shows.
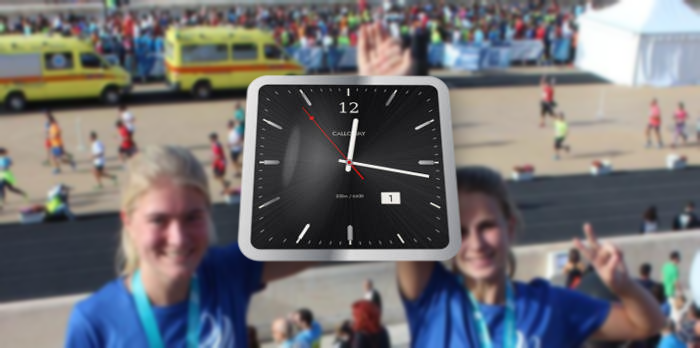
12:16:54
